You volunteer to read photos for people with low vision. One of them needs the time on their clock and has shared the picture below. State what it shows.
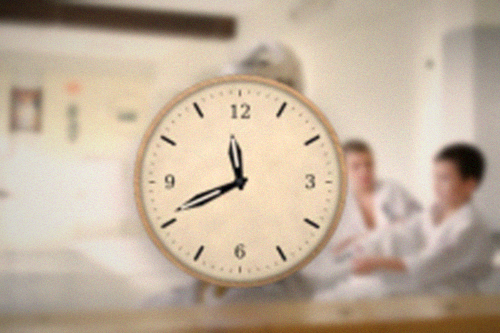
11:41
